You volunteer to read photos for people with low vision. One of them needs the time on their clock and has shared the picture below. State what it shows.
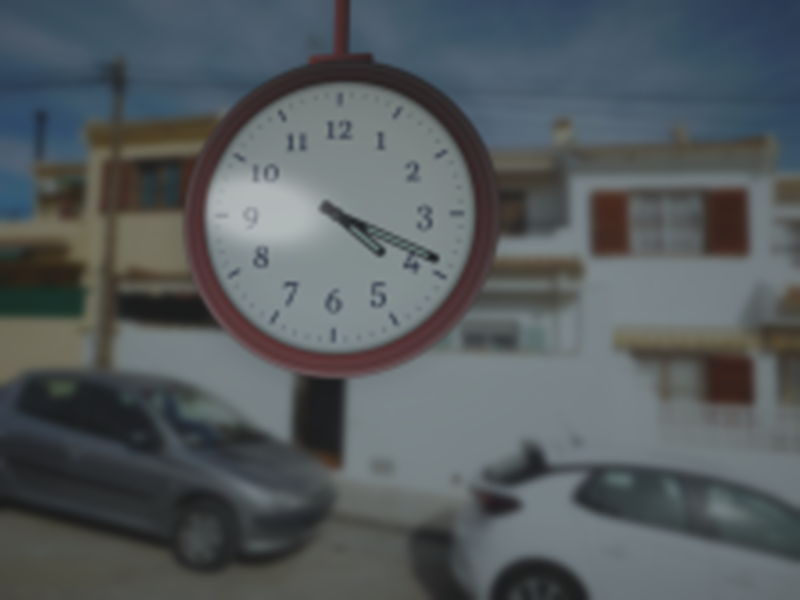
4:19
